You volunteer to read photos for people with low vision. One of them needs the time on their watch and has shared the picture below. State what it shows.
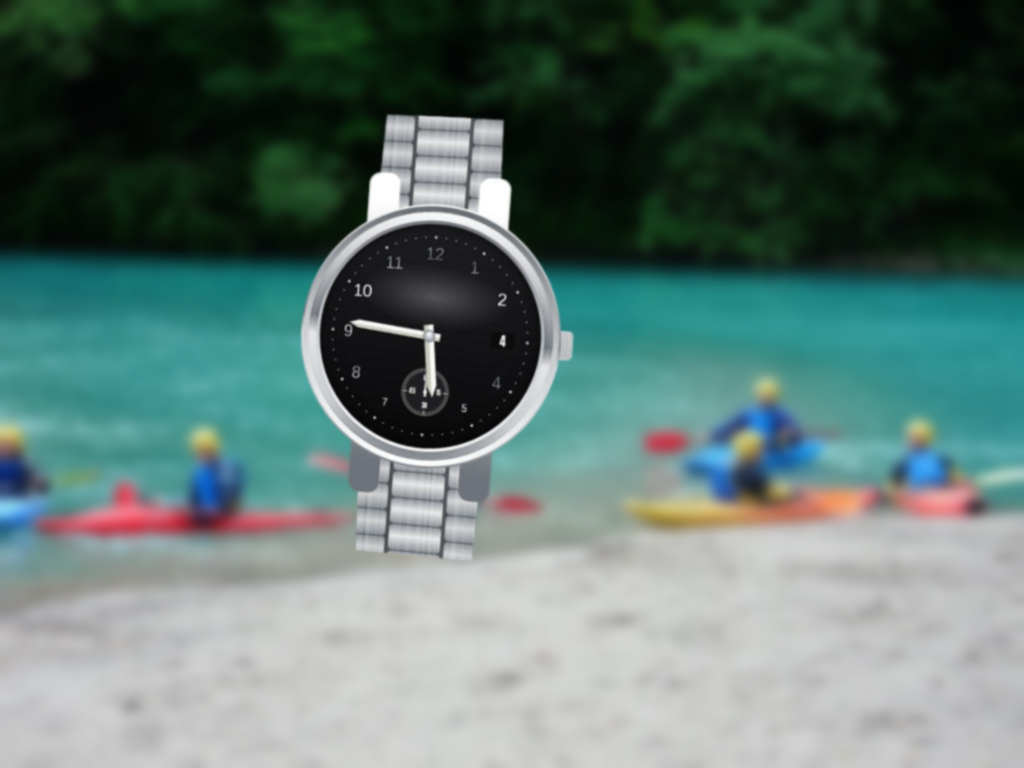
5:46
